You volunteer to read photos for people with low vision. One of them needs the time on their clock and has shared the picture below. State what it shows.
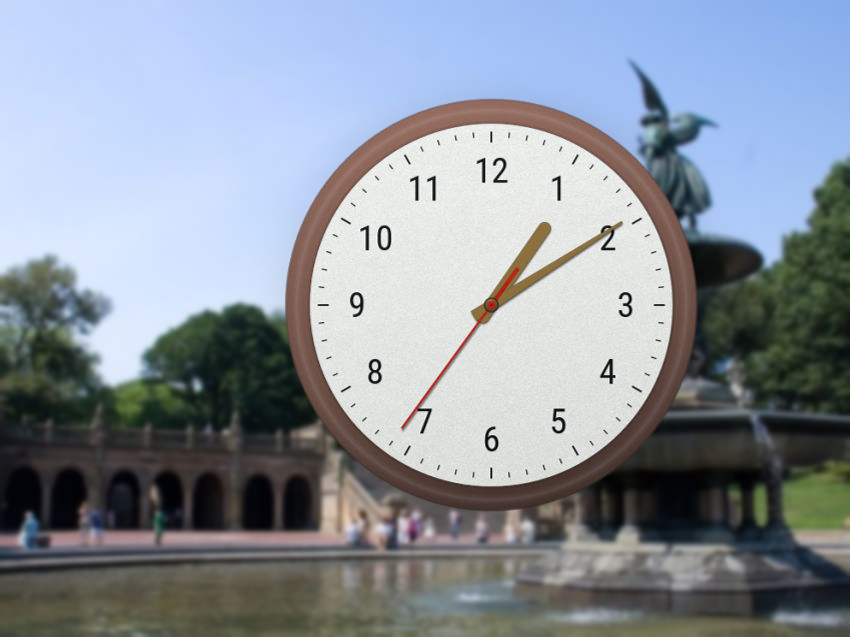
1:09:36
